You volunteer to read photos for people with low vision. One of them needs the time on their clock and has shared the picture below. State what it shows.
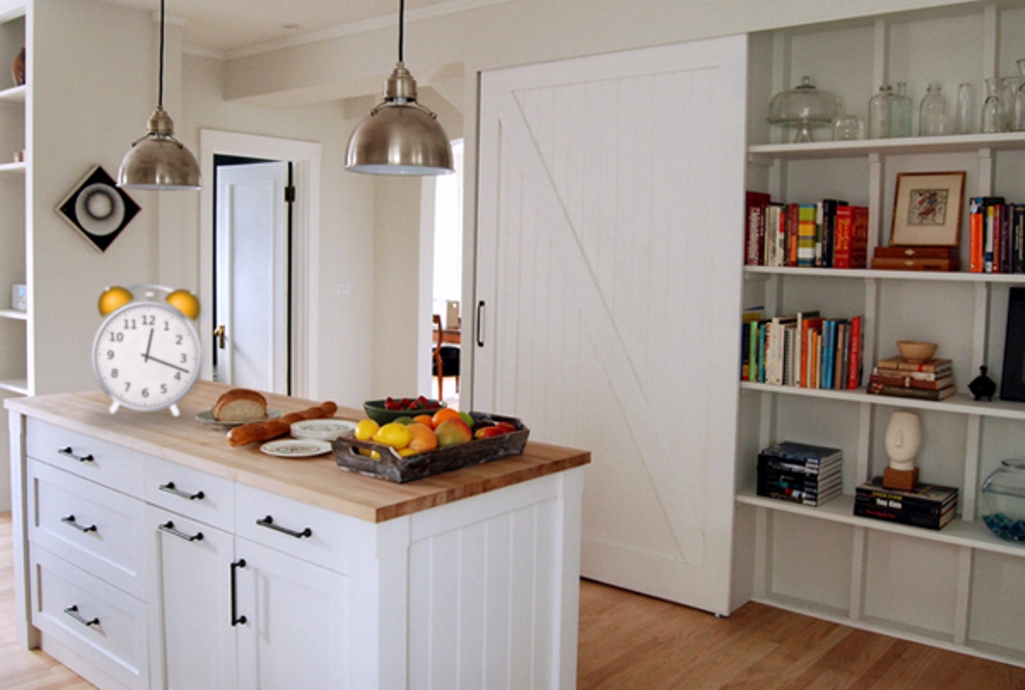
12:18
